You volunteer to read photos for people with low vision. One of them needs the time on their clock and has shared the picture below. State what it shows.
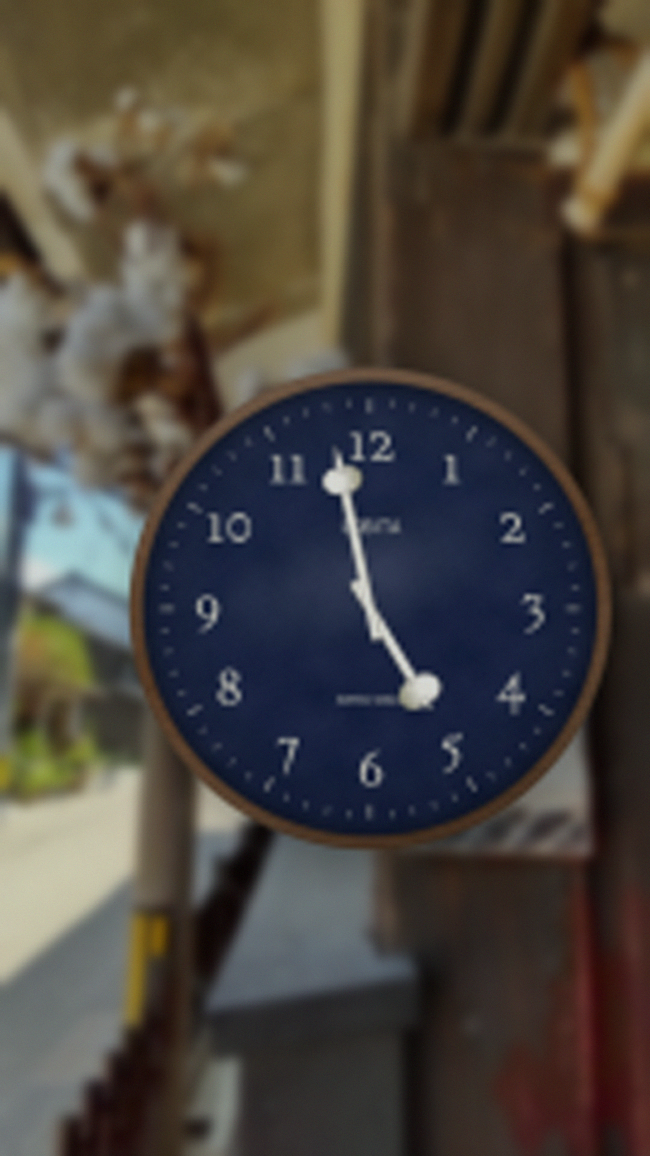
4:58
